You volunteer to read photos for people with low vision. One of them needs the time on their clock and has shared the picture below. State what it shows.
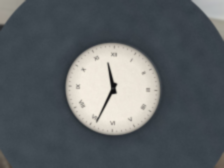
11:34
